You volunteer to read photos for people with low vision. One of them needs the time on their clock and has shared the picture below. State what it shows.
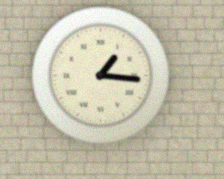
1:16
